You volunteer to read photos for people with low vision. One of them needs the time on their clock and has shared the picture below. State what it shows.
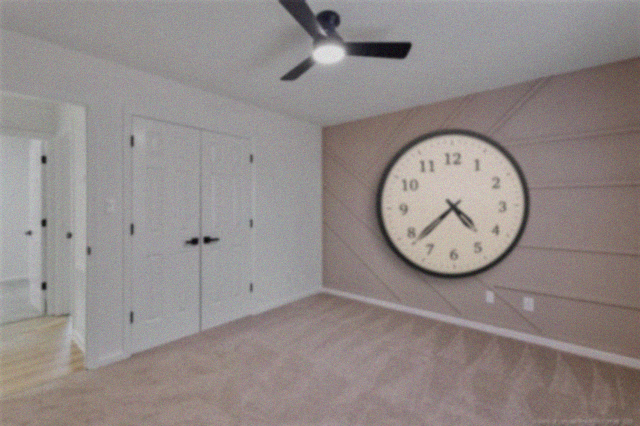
4:38
